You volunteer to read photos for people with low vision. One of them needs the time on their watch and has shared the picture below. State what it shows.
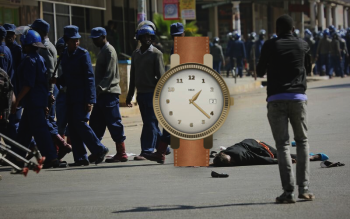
1:22
